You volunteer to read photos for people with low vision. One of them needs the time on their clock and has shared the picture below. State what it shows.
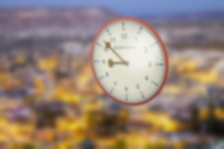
8:52
